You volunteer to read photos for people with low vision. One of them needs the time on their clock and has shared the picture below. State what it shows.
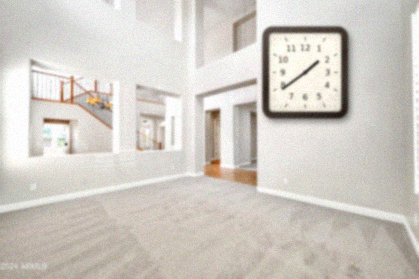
1:39
